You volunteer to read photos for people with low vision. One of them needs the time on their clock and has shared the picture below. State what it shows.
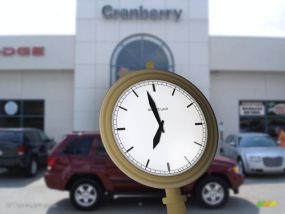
6:58
